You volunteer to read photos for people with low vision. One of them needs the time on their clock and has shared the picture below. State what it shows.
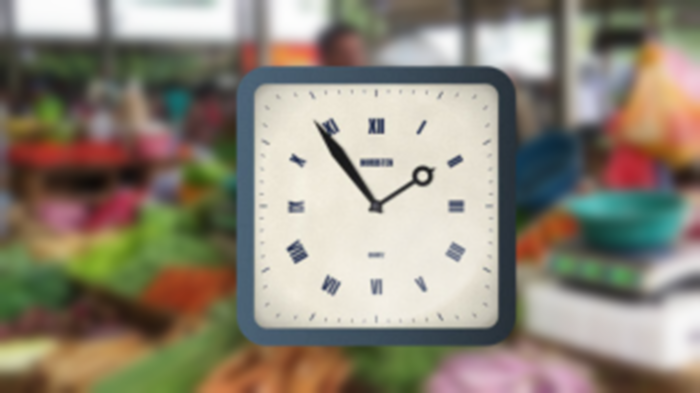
1:54
